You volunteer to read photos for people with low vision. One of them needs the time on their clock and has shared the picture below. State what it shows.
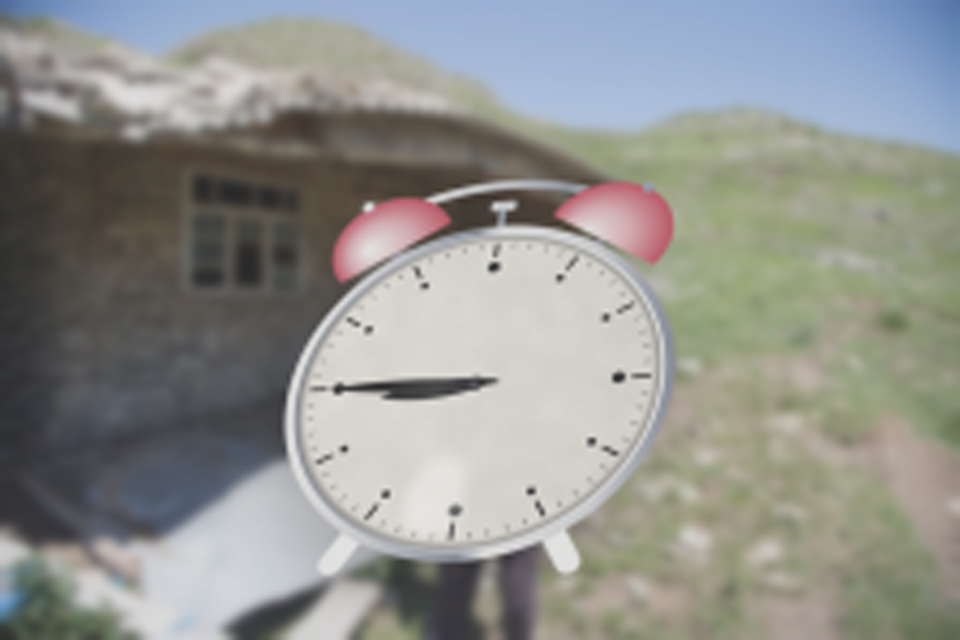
8:45
